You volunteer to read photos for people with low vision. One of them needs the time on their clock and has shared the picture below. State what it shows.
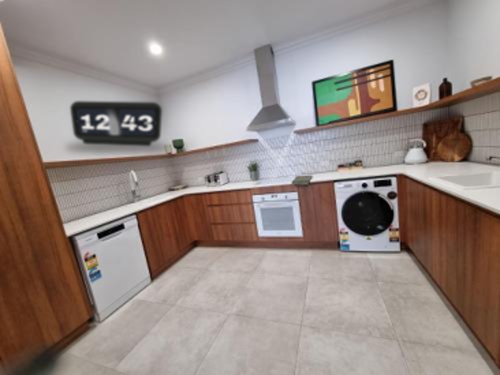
12:43
